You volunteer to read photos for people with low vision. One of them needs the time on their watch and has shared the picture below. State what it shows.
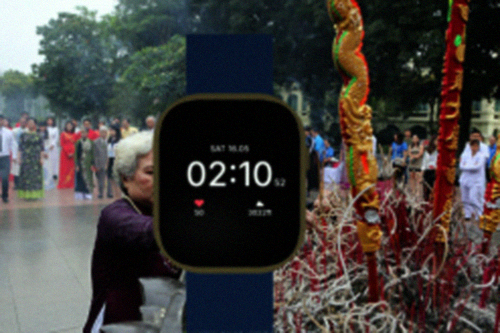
2:10
